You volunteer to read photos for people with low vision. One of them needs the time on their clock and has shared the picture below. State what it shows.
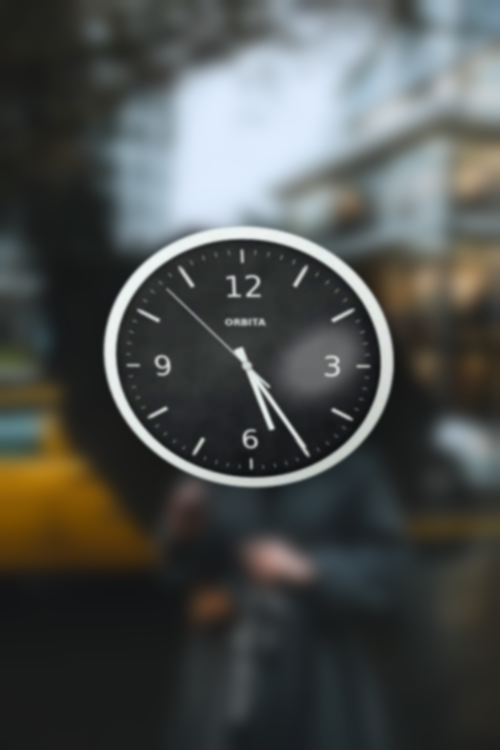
5:24:53
